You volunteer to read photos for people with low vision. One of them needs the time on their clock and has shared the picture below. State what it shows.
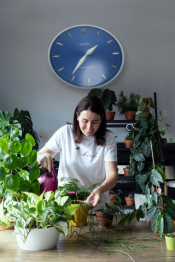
1:36
